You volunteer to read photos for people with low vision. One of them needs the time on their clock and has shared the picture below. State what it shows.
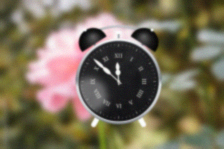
11:52
